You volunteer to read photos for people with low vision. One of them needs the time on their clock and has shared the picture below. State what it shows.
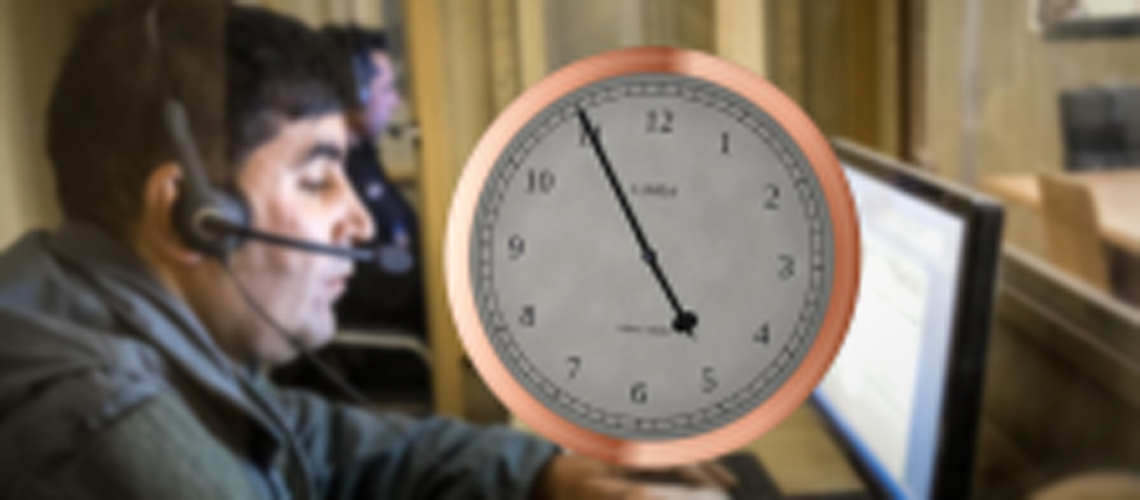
4:55
